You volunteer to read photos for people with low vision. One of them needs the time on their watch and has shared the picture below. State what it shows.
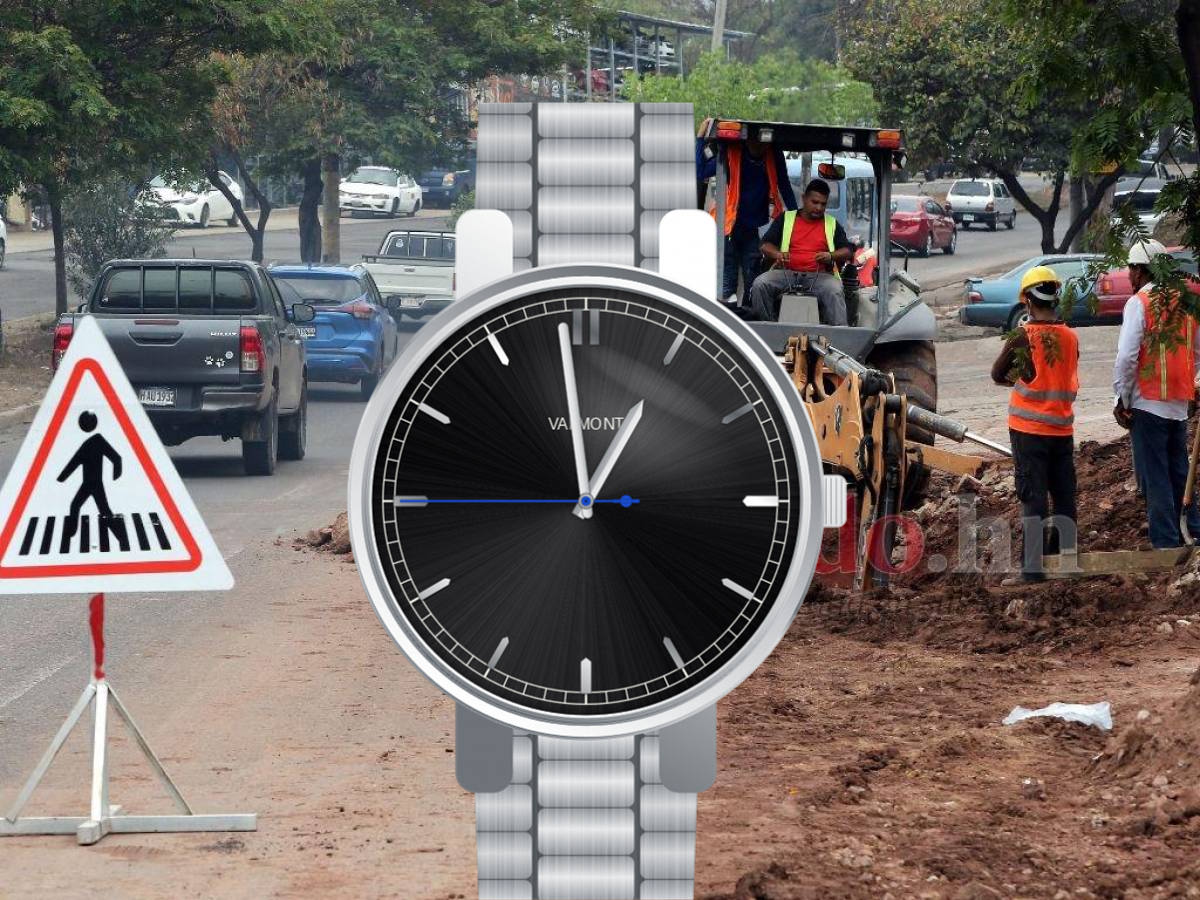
12:58:45
